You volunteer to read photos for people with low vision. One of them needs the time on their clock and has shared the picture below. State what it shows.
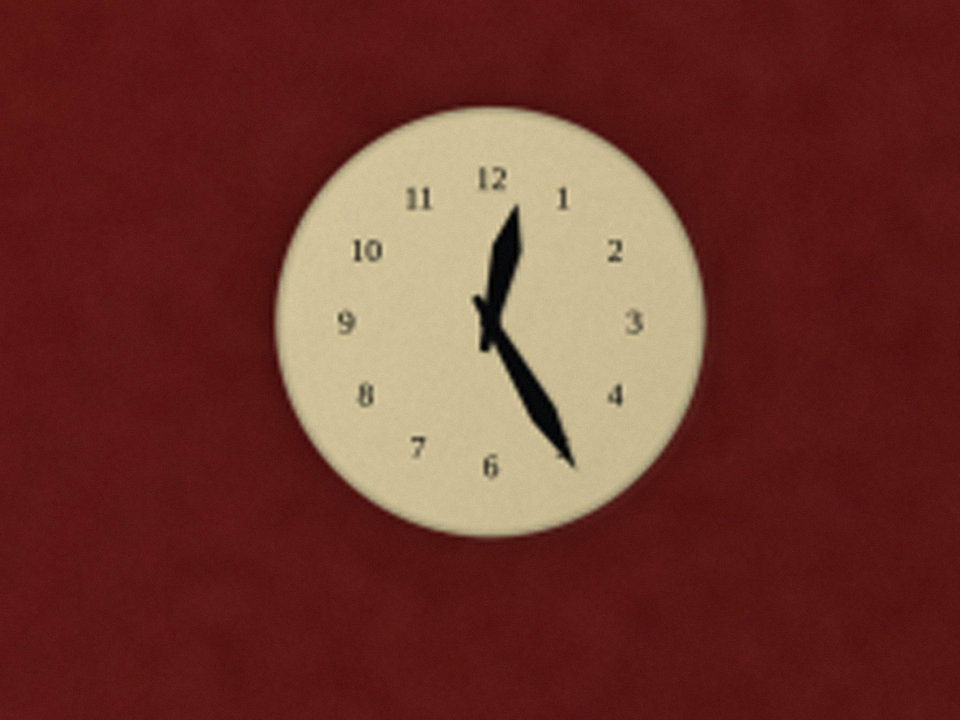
12:25
